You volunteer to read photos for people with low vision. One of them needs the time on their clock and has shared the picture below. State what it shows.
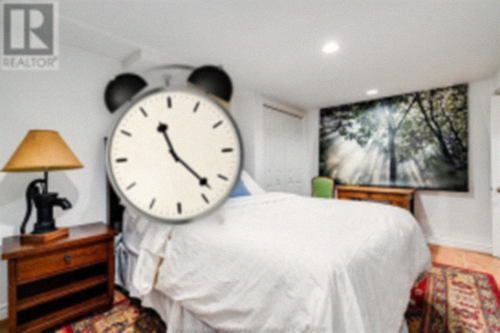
11:23
